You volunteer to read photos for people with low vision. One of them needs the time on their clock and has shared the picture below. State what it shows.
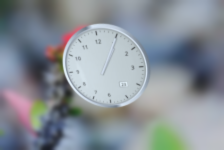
1:05
